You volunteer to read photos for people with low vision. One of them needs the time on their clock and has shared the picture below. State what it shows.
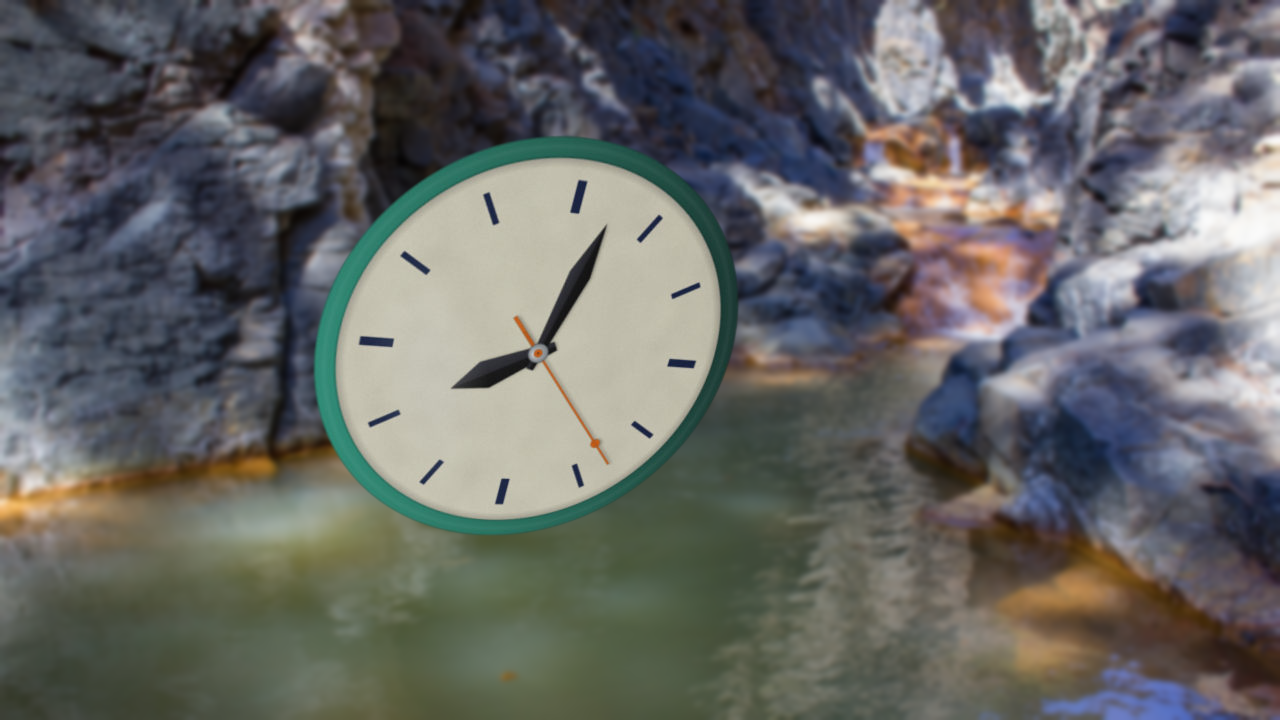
8:02:23
